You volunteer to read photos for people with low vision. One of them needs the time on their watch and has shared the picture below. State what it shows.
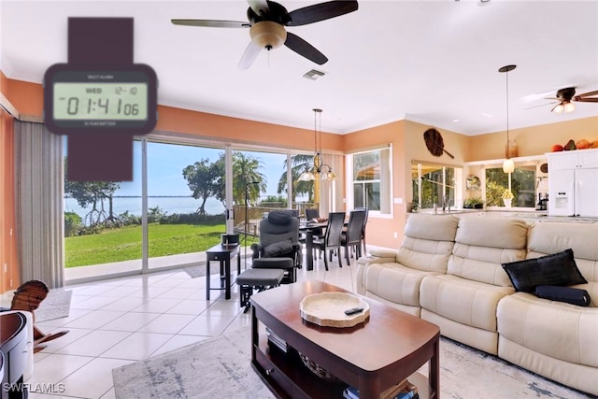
1:41:06
